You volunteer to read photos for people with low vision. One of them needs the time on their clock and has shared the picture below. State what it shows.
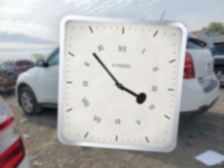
3:53
